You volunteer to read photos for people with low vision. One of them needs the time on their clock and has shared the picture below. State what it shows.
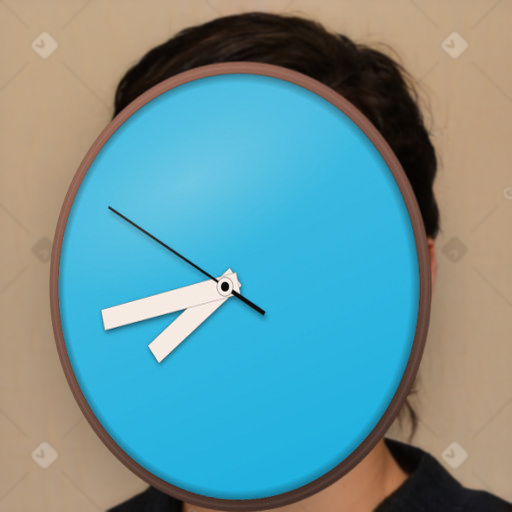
7:42:50
